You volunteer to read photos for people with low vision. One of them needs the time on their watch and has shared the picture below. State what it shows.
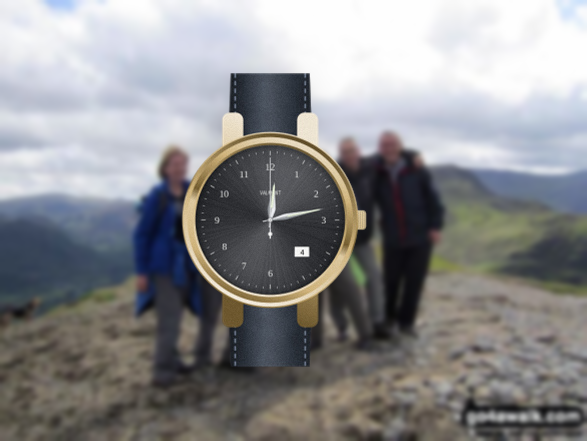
12:13:00
